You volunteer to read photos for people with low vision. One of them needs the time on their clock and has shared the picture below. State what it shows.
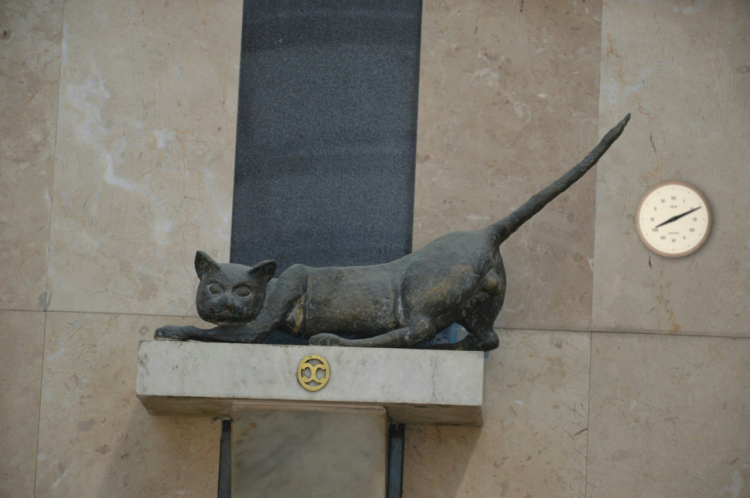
8:11
